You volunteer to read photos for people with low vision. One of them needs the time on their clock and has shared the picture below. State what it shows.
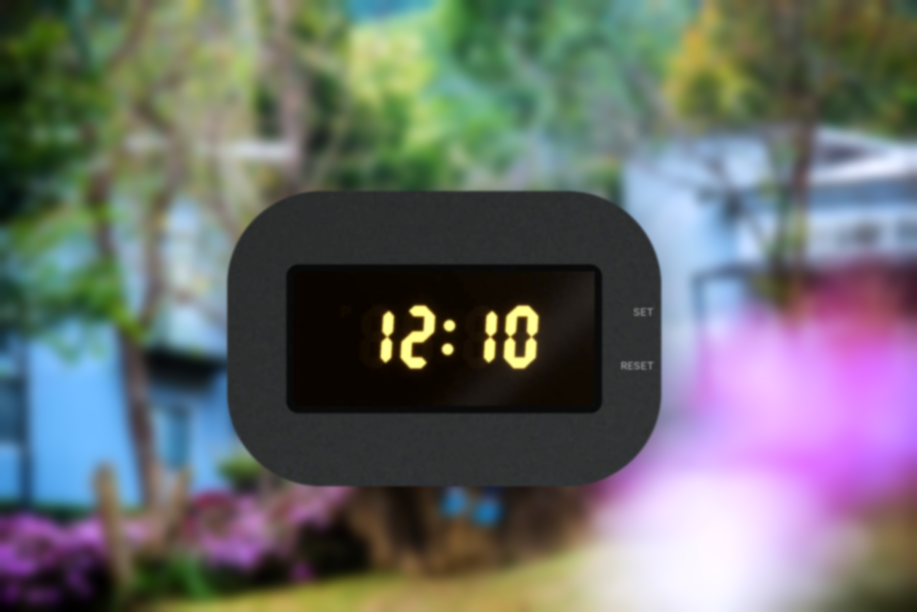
12:10
